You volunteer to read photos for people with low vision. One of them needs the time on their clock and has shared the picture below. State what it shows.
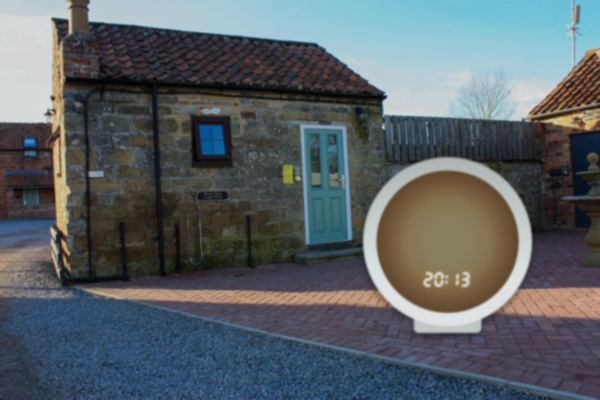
20:13
